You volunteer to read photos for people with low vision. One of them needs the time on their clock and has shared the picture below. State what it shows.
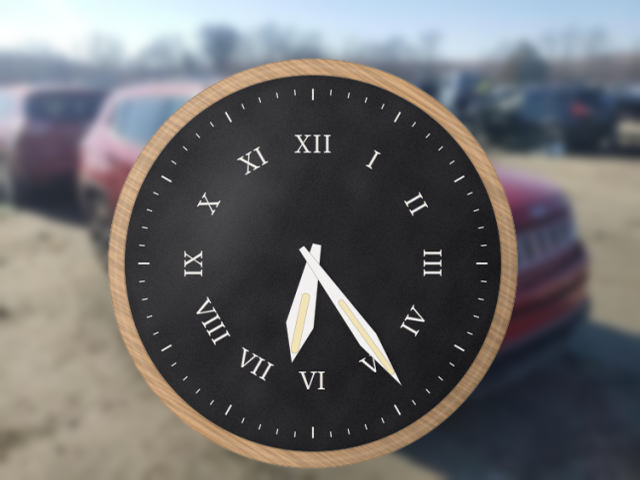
6:24
